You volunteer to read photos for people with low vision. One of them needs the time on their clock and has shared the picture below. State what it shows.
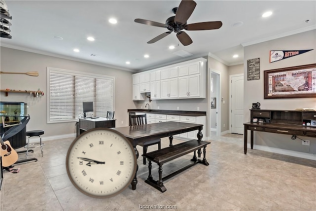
8:47
